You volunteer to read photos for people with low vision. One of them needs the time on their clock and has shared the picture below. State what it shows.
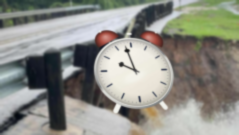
9:58
